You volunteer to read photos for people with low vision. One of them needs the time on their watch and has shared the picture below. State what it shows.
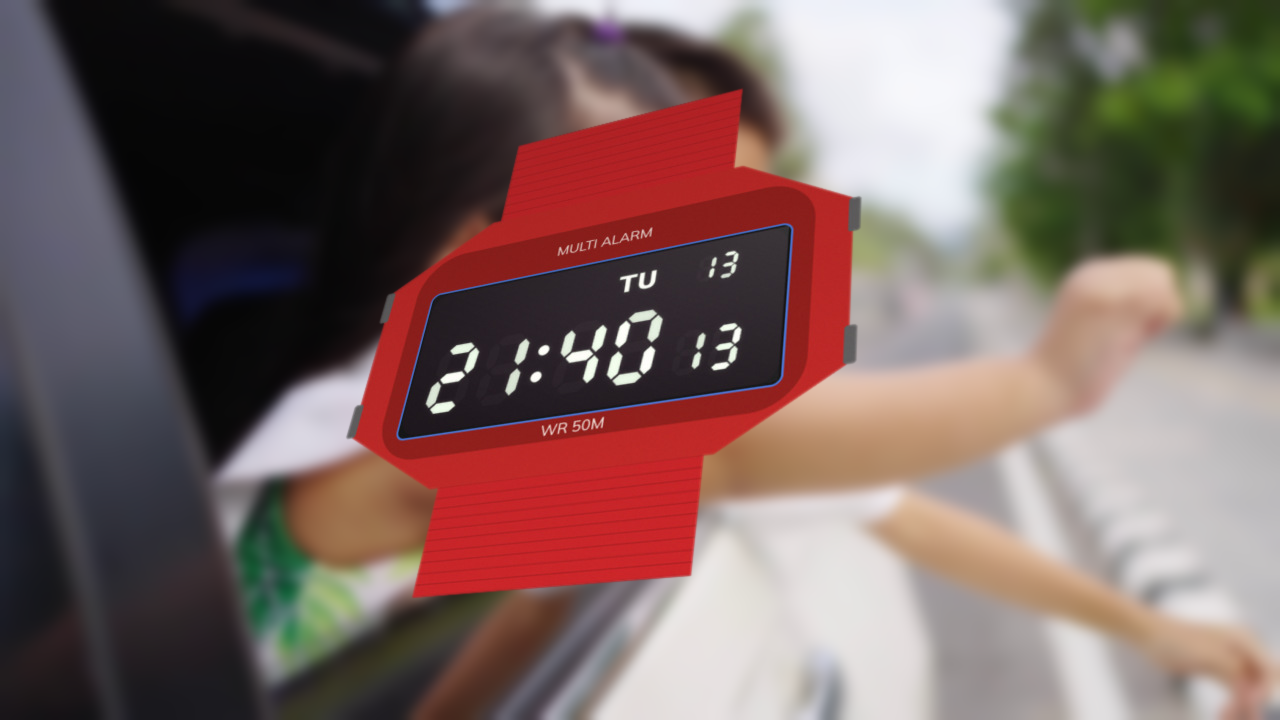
21:40:13
